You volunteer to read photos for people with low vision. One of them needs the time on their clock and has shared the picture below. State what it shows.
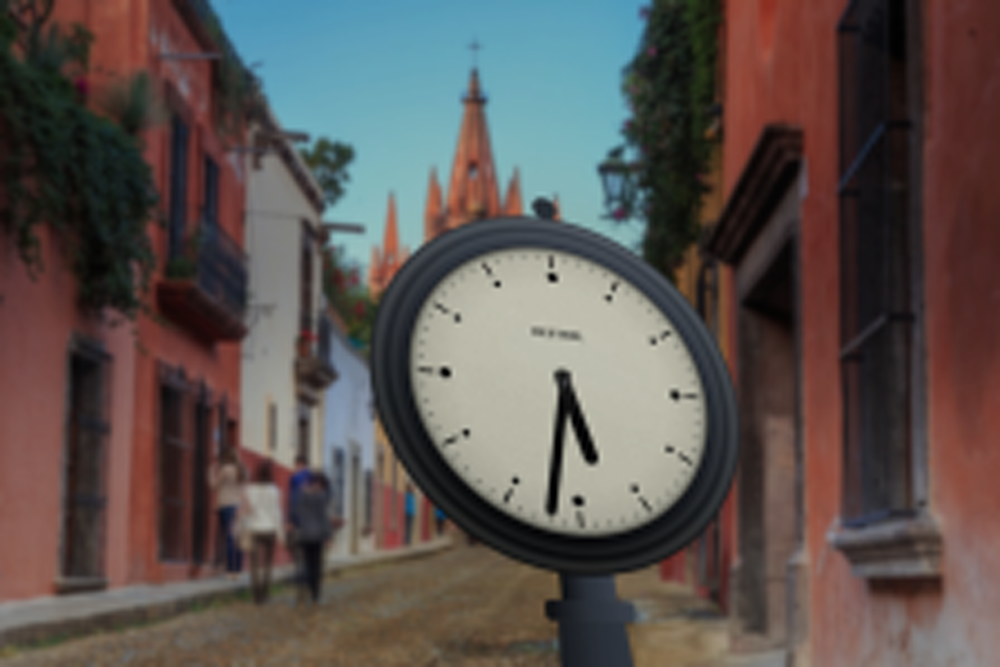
5:32
